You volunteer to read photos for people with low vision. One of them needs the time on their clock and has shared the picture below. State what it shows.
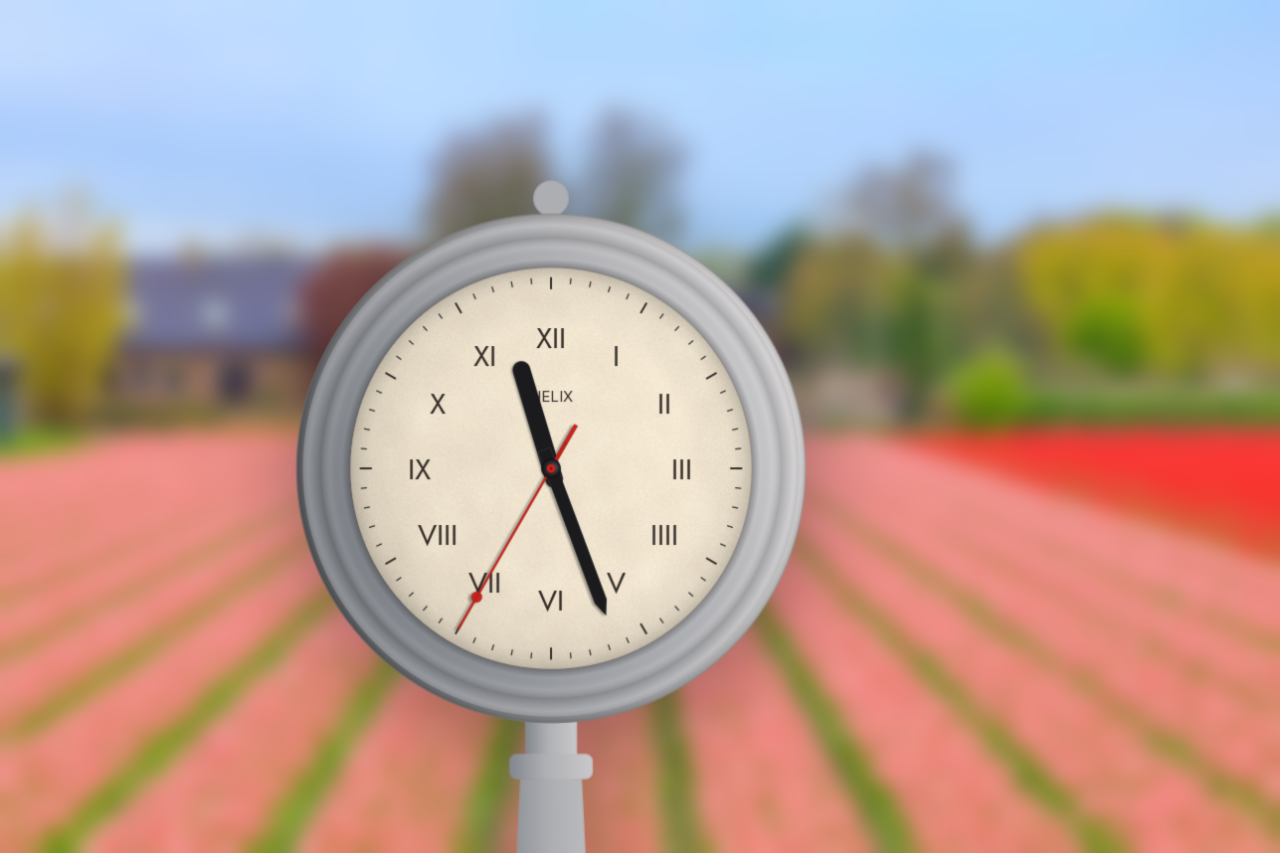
11:26:35
